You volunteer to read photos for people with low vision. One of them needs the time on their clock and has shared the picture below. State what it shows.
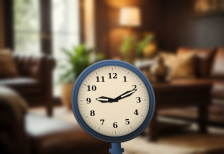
9:11
